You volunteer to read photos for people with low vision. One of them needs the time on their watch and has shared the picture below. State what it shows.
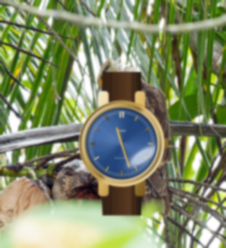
11:27
